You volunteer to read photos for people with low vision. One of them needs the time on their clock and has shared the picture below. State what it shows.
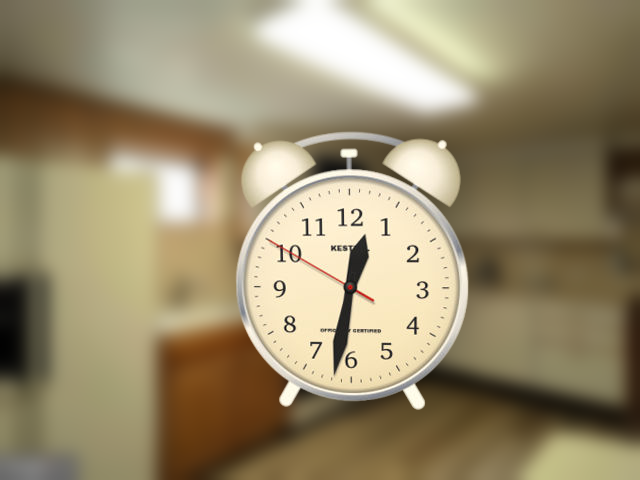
12:31:50
